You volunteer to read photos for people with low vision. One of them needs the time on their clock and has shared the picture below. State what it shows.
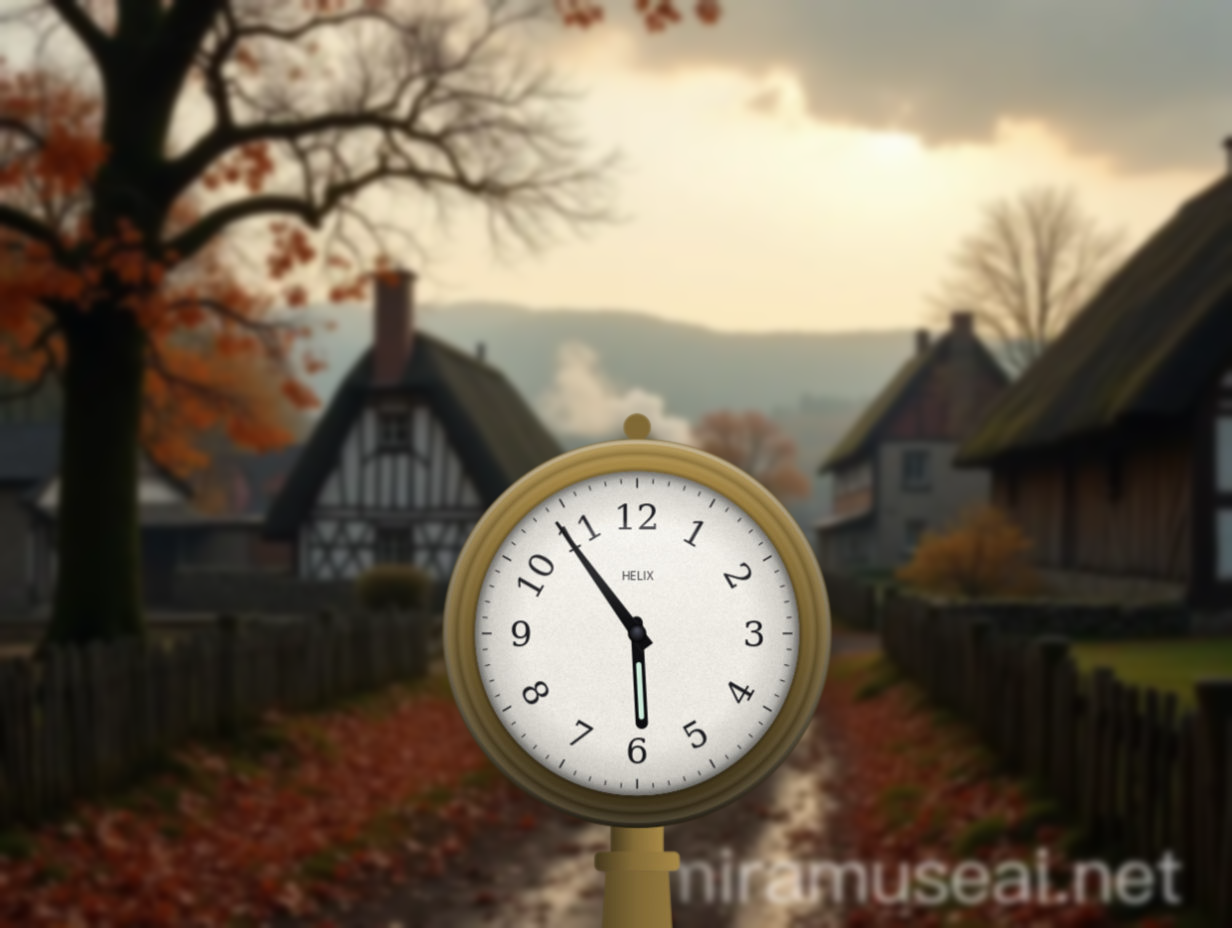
5:54
